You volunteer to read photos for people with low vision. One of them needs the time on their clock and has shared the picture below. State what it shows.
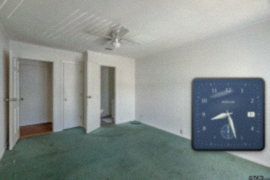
8:27
